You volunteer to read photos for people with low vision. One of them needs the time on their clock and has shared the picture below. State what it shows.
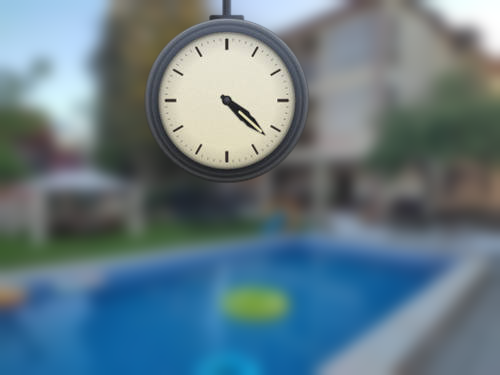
4:22
